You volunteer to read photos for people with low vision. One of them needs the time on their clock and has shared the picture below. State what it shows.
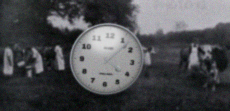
4:07
